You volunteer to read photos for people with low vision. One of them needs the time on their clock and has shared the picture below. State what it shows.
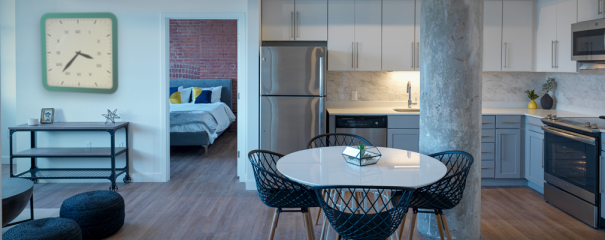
3:37
